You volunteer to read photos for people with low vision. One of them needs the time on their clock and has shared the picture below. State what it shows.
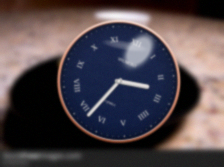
2:33
